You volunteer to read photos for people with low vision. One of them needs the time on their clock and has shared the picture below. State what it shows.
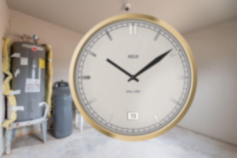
10:09
